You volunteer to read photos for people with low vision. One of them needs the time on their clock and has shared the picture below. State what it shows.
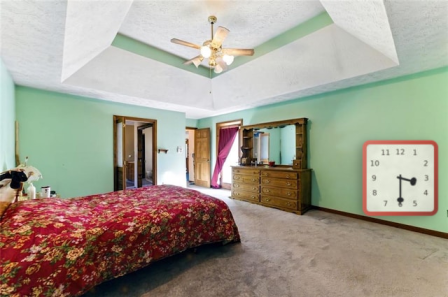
3:30
